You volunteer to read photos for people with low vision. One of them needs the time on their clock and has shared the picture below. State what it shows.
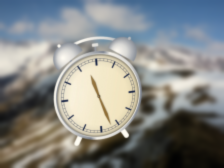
11:27
